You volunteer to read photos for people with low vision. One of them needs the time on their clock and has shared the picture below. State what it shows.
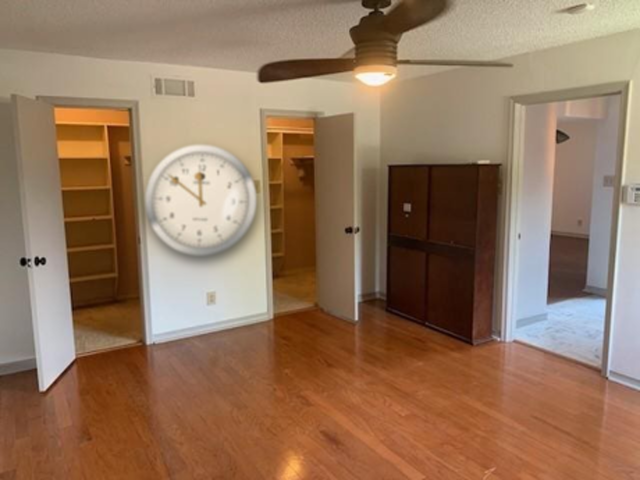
11:51
